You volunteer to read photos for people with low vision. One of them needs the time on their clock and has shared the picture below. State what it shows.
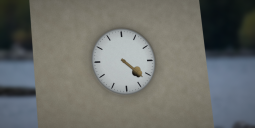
4:22
